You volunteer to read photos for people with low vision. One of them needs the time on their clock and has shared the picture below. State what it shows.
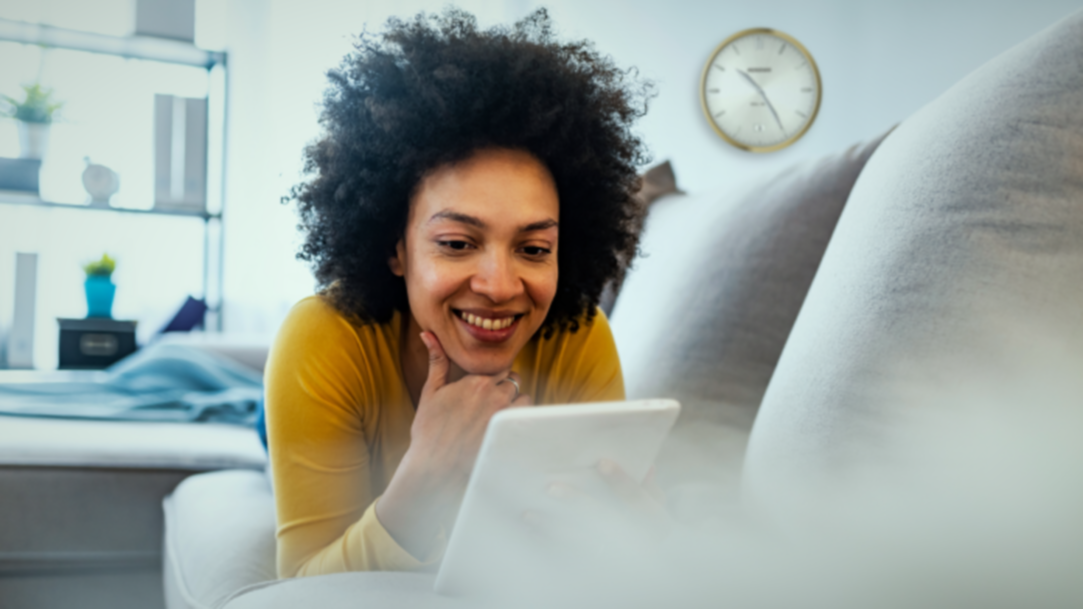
10:25
